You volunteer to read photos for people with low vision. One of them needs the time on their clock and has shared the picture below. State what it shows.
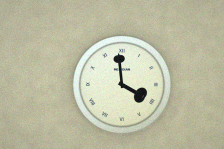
3:59
